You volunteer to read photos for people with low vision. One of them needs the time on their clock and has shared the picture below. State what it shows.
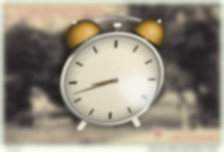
8:42
